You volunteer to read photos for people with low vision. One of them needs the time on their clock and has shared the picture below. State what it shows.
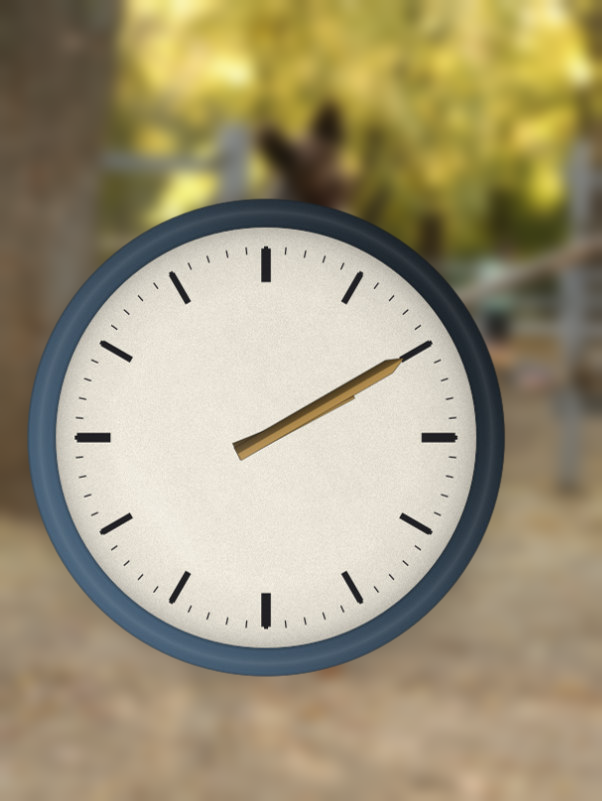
2:10
